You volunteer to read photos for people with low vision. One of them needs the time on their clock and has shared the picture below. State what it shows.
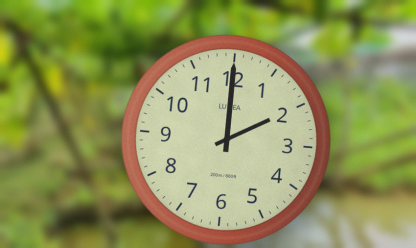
2:00
